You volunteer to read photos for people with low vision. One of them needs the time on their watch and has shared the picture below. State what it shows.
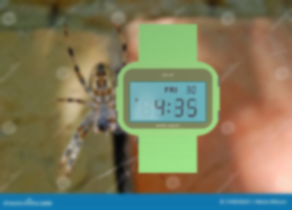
4:35
